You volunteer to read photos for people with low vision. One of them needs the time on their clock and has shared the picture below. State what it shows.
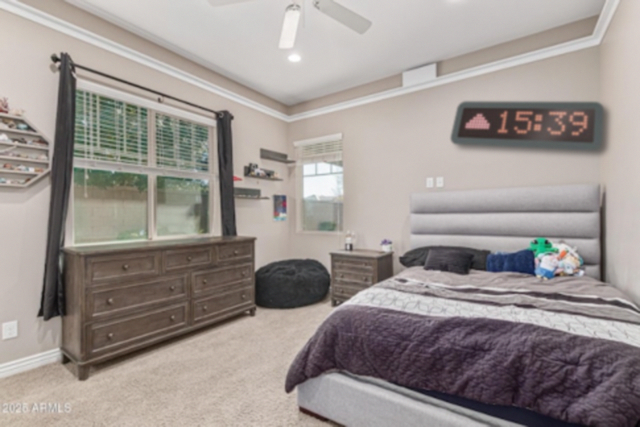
15:39
